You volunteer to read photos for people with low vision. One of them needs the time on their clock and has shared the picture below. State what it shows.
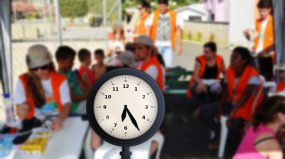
6:25
